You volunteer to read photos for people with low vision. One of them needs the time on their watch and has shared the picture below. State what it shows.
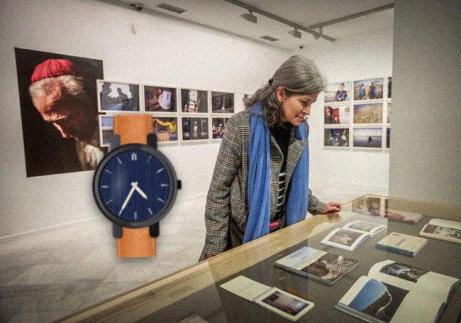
4:35
